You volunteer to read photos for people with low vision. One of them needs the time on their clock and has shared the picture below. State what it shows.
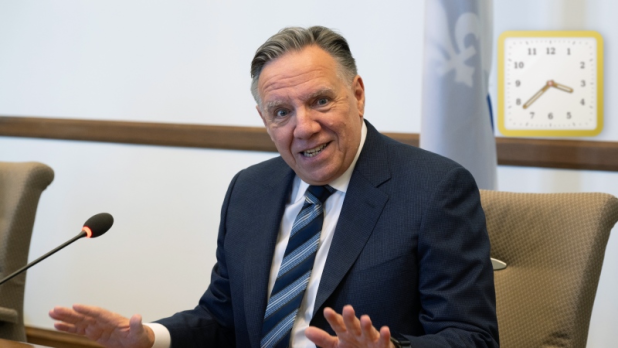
3:38
